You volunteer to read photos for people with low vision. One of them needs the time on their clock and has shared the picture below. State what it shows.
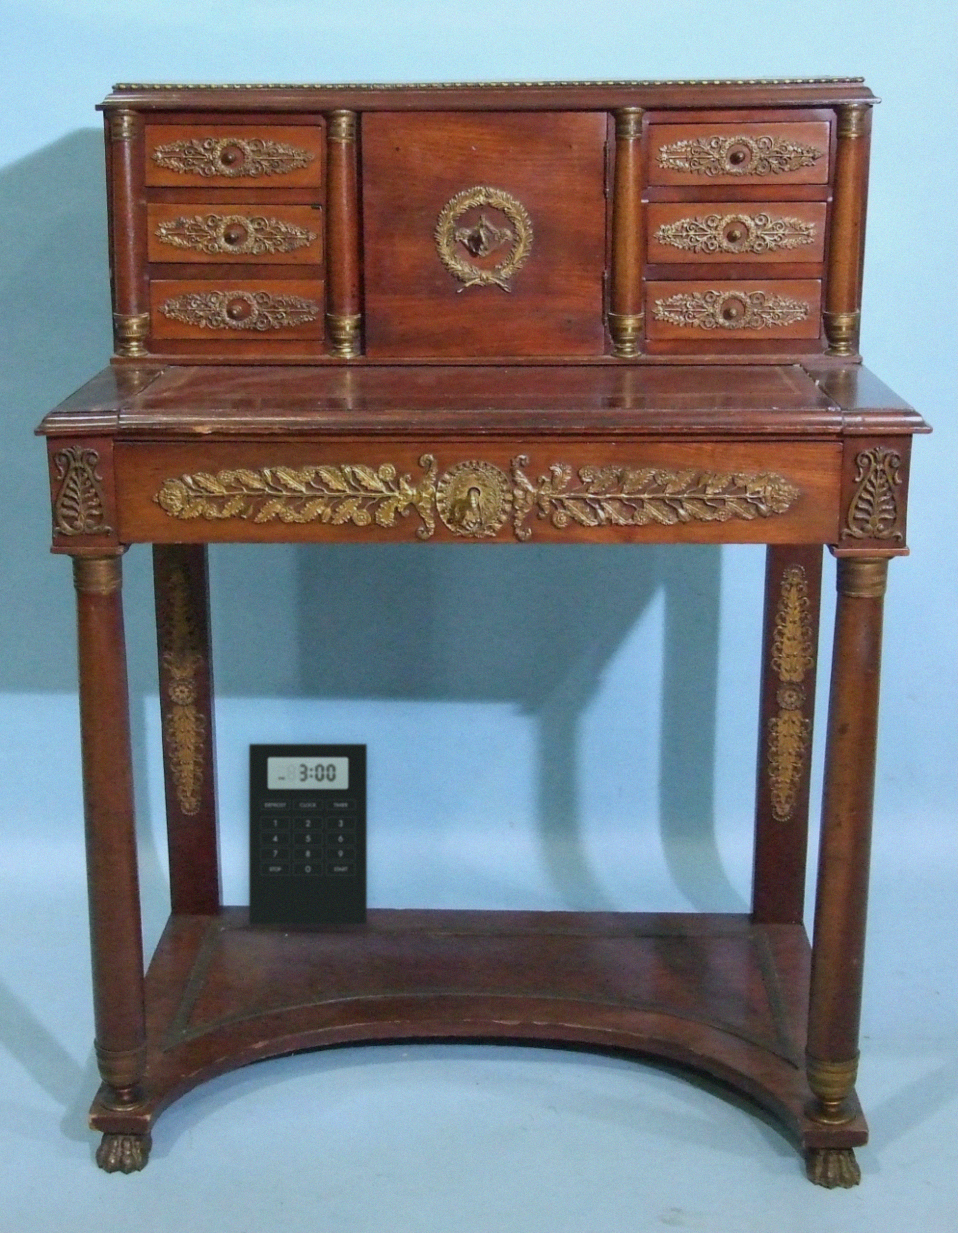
3:00
